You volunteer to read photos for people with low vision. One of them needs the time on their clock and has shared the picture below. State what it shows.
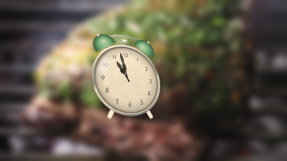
10:58
